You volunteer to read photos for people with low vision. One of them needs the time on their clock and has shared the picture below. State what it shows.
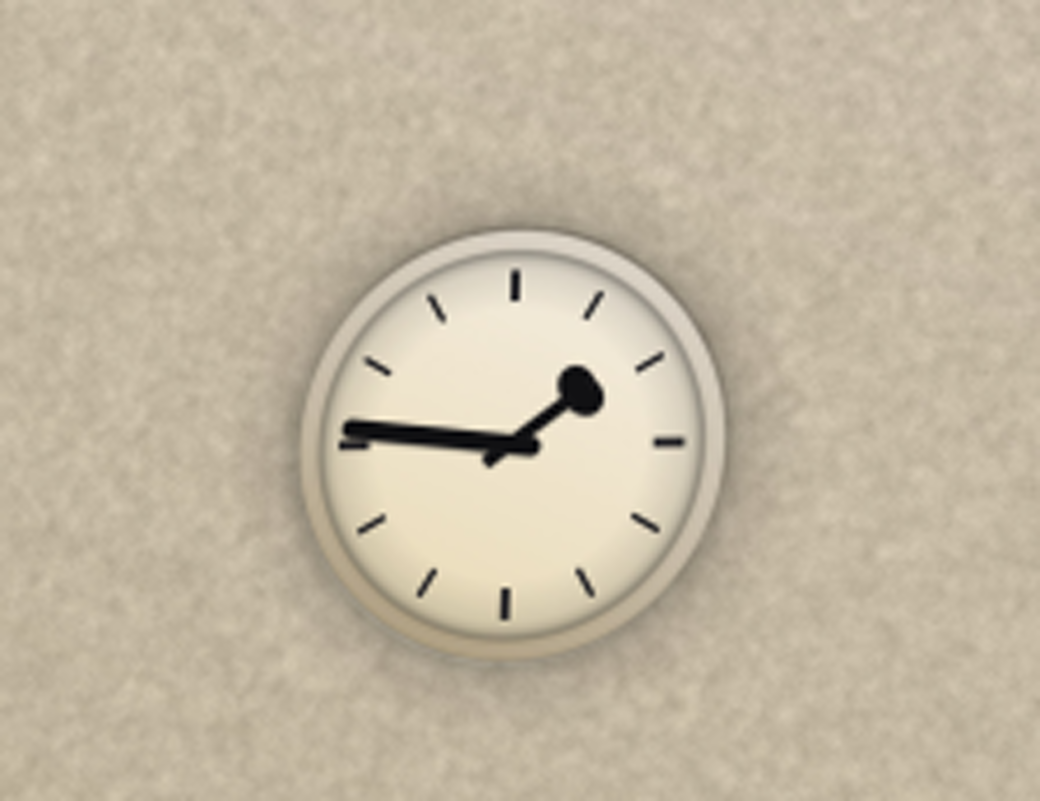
1:46
